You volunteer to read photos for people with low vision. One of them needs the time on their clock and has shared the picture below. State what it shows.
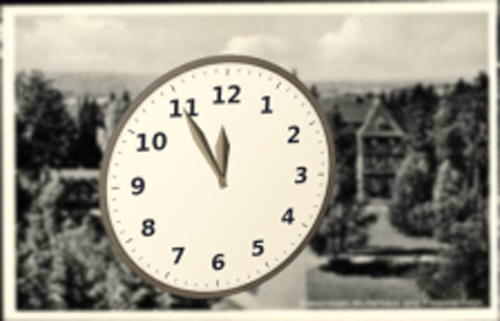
11:55
